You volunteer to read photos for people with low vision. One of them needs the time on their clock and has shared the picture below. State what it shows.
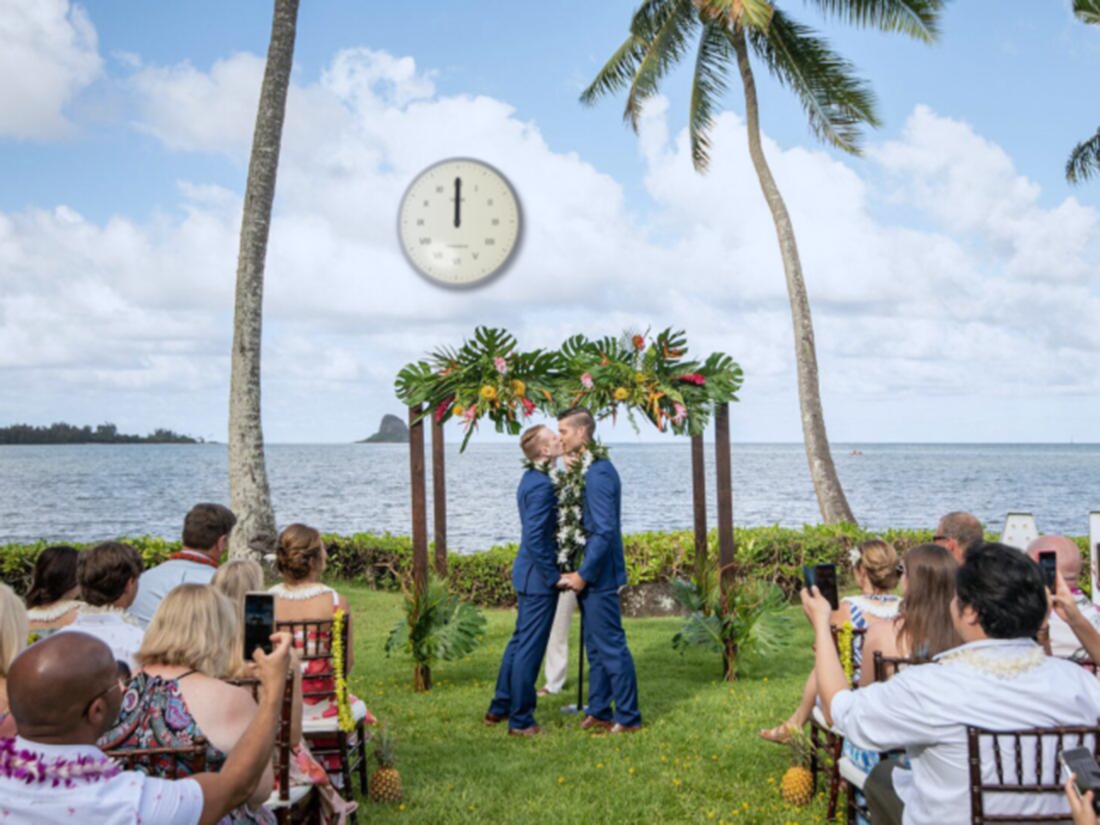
12:00
